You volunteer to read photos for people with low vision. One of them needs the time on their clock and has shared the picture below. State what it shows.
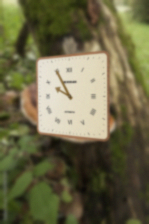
9:55
